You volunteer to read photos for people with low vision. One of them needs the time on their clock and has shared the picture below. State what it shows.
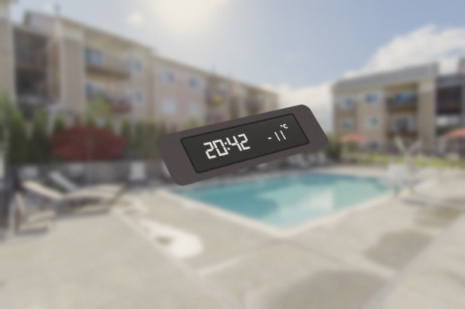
20:42
